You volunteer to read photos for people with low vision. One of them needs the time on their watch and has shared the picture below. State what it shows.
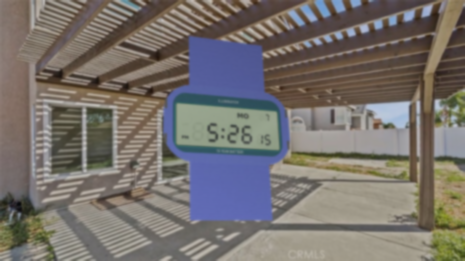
5:26
